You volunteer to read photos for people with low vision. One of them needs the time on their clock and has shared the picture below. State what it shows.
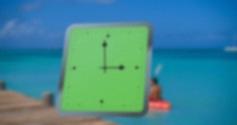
2:59
